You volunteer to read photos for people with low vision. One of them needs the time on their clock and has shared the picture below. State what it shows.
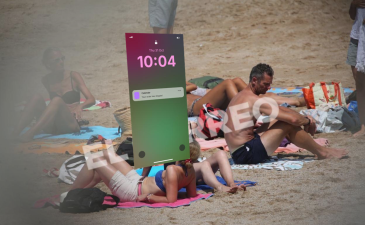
10:04
